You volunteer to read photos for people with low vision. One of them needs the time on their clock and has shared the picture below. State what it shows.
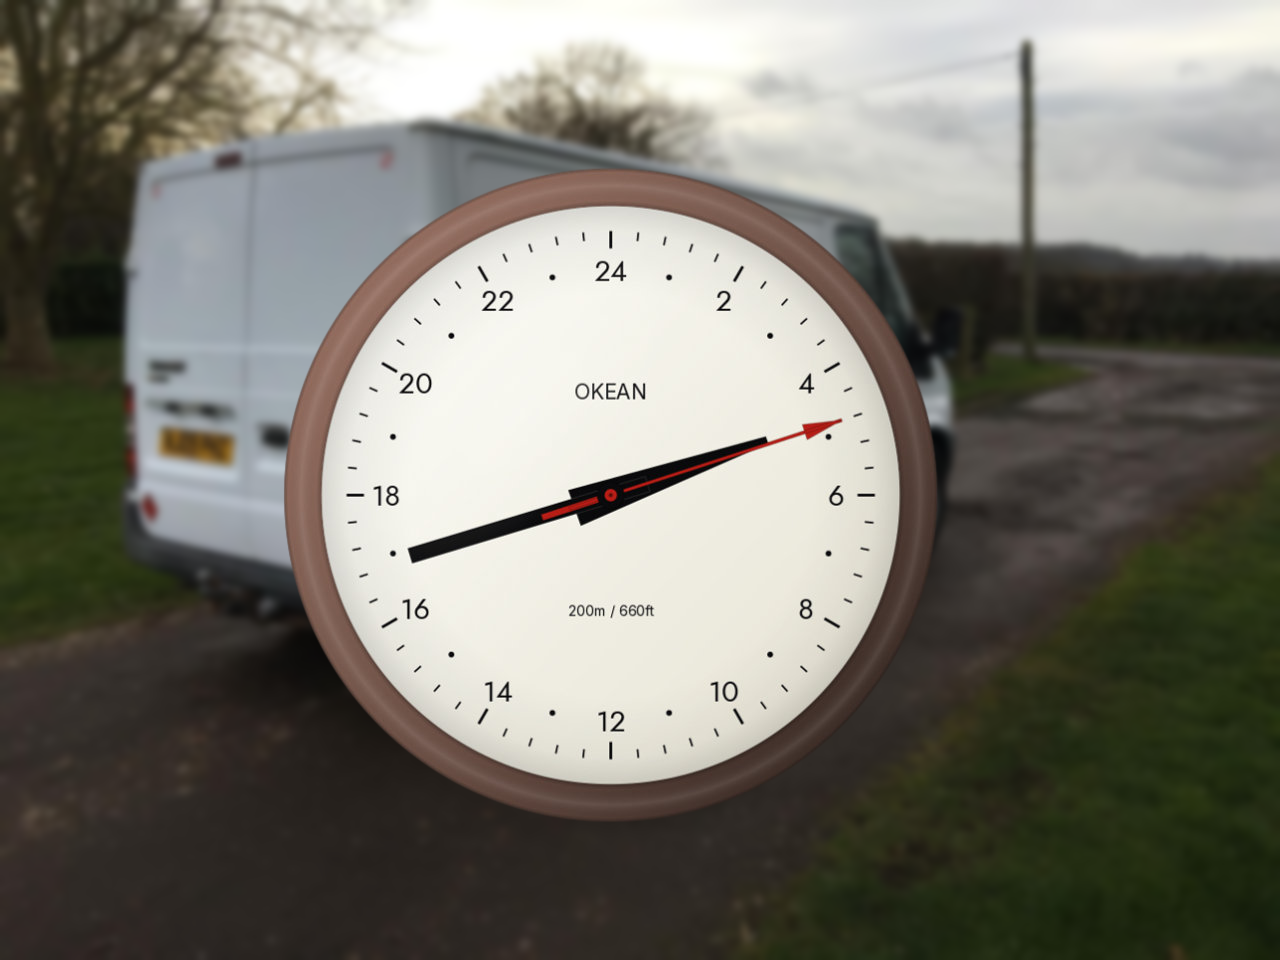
4:42:12
